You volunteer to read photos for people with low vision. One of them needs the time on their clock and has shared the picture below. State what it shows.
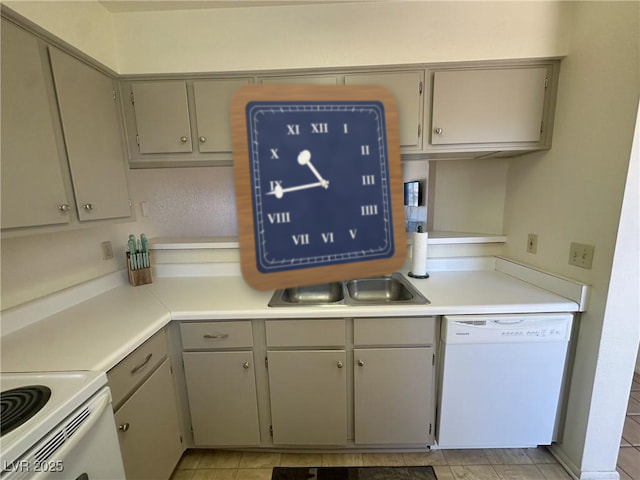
10:44
